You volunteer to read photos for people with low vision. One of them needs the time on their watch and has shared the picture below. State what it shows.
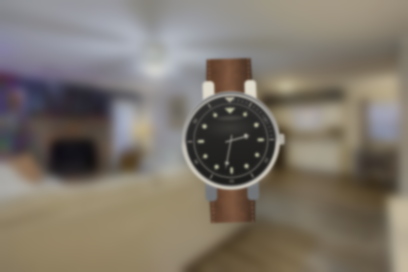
2:32
